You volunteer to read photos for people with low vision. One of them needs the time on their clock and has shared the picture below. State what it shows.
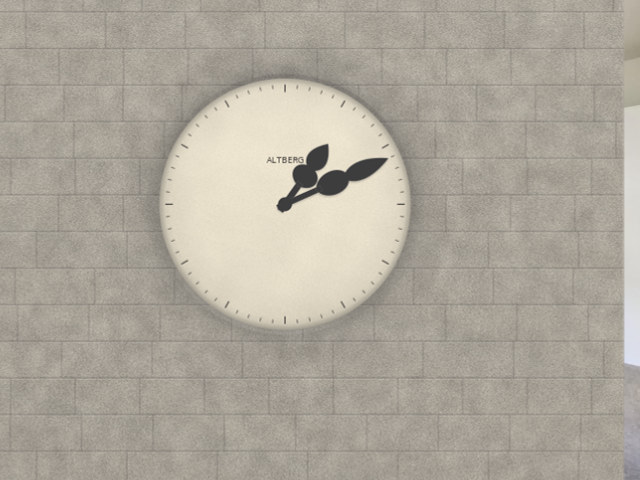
1:11
